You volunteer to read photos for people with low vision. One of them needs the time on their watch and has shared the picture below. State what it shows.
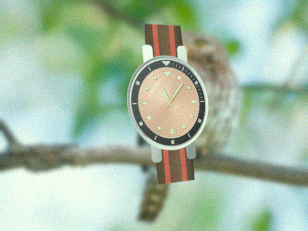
11:07
